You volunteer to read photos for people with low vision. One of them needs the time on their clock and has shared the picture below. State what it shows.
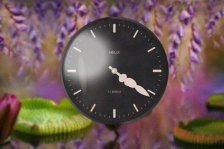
4:21
